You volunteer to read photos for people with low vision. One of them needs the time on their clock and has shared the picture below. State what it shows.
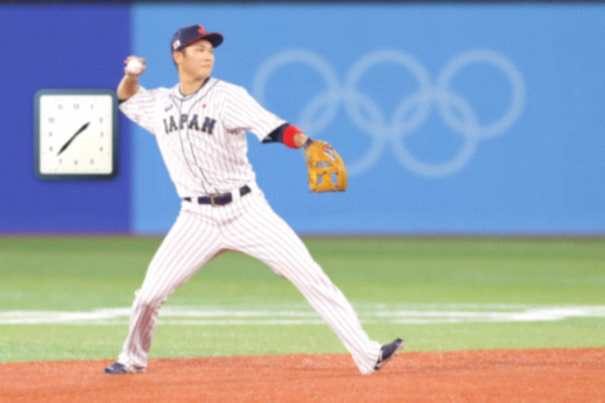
1:37
